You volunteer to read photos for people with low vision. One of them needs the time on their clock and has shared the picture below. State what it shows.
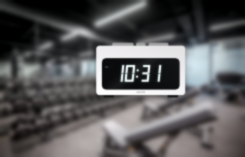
10:31
